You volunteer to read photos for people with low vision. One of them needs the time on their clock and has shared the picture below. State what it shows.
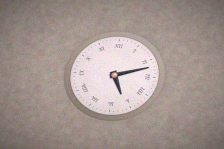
5:12
